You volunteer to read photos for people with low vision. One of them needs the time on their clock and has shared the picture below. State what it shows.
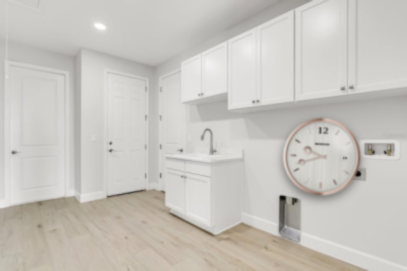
9:42
